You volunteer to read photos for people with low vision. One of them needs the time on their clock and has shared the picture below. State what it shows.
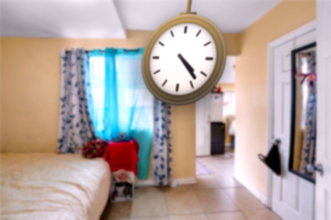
4:23
